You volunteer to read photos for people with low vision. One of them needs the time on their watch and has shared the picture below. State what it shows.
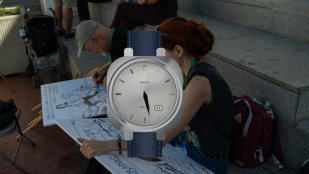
5:28
